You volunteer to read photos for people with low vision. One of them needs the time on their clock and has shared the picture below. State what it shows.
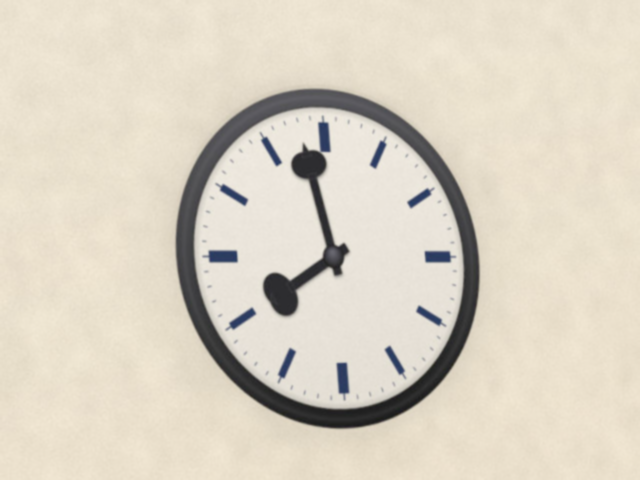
7:58
